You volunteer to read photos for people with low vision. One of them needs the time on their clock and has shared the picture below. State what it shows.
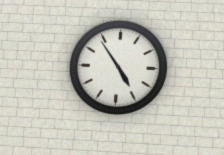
4:54
